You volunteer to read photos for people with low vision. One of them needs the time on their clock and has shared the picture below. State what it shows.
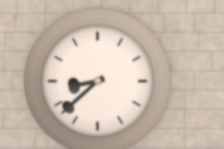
8:38
